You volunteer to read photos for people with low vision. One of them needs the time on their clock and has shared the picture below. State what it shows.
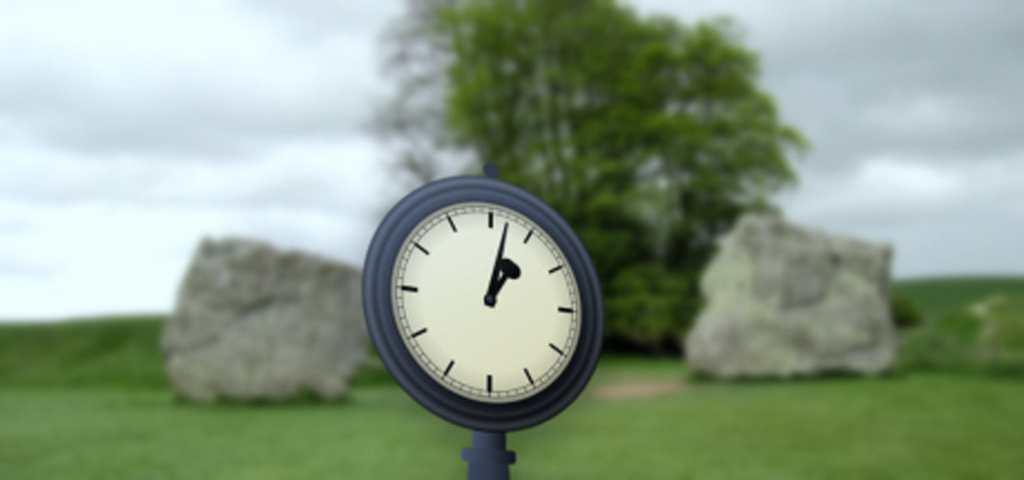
1:02
